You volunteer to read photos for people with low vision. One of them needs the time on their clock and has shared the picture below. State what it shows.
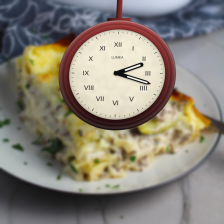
2:18
